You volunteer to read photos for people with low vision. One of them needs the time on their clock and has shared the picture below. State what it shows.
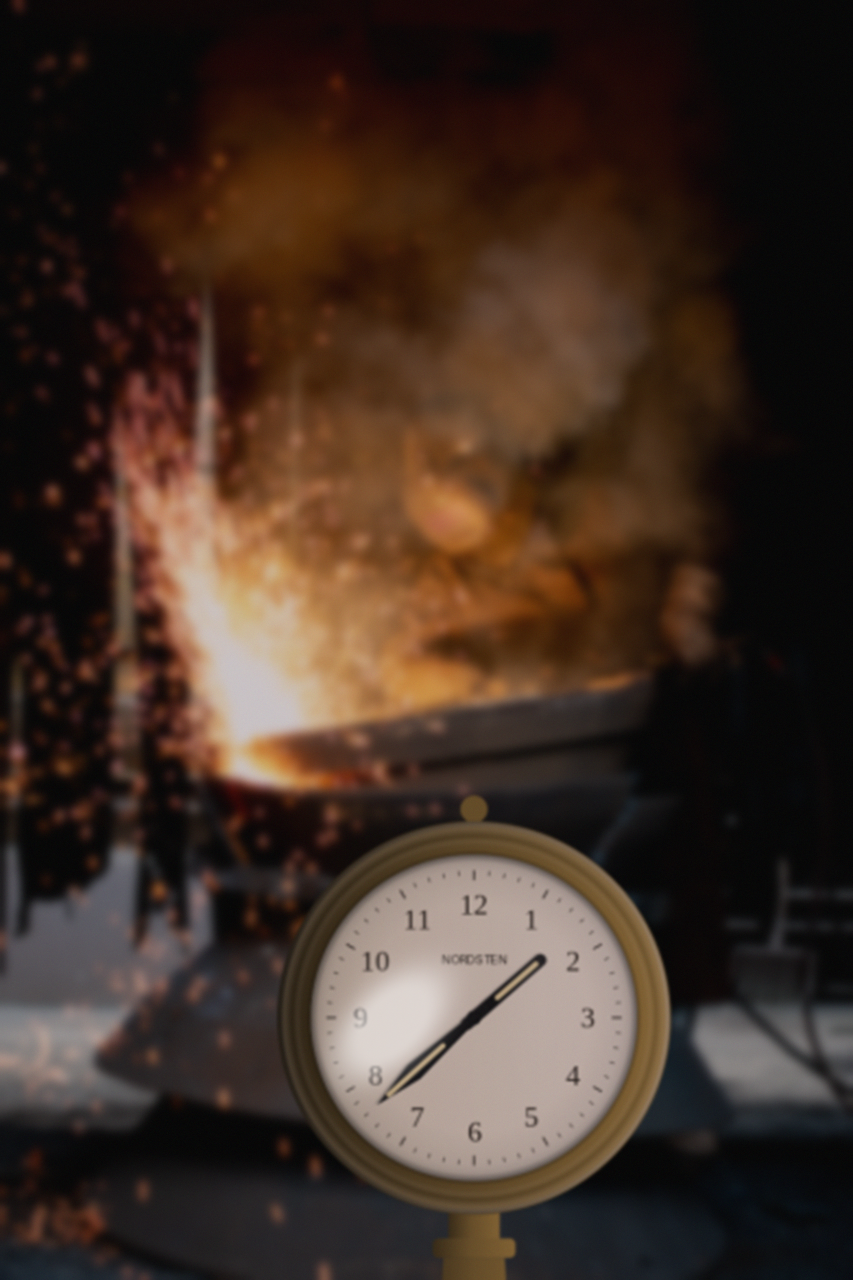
1:38
